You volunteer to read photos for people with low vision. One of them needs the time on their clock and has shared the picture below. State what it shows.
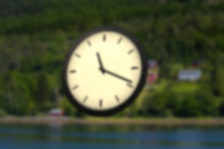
11:19
